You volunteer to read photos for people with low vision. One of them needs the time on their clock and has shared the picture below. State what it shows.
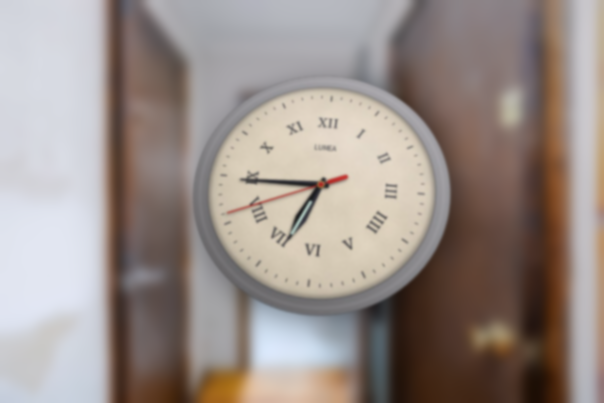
6:44:41
